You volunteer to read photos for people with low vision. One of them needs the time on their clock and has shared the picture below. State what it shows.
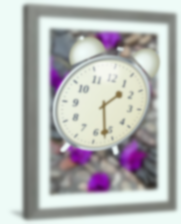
1:27
